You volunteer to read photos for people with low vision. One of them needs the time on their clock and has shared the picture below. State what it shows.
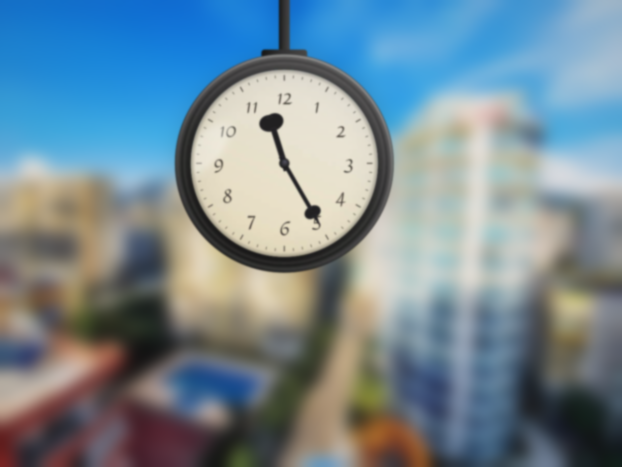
11:25
